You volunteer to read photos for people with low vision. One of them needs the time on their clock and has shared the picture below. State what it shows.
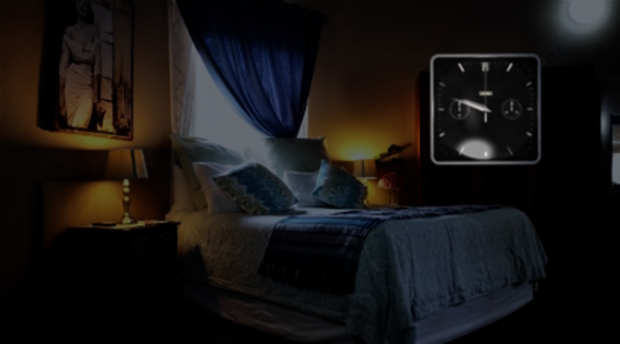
9:48
